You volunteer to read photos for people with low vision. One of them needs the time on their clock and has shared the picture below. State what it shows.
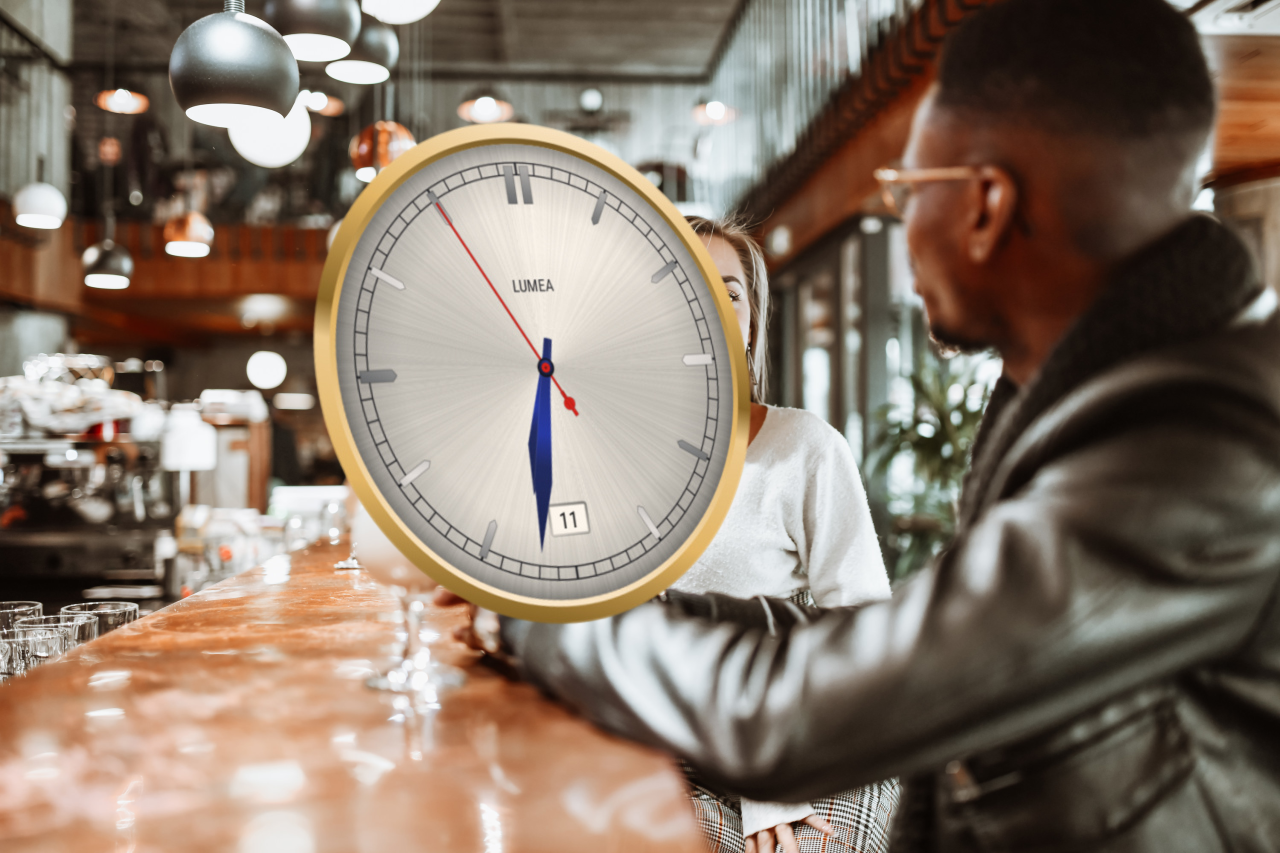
6:31:55
